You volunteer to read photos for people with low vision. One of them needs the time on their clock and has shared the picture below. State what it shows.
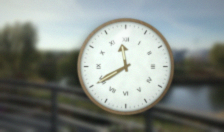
11:40
